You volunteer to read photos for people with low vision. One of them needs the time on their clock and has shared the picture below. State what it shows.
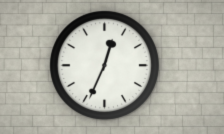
12:34
